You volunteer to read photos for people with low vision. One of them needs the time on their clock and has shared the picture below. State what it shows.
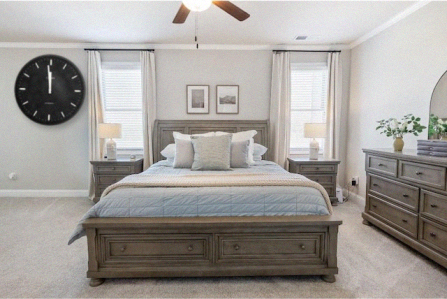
11:59
